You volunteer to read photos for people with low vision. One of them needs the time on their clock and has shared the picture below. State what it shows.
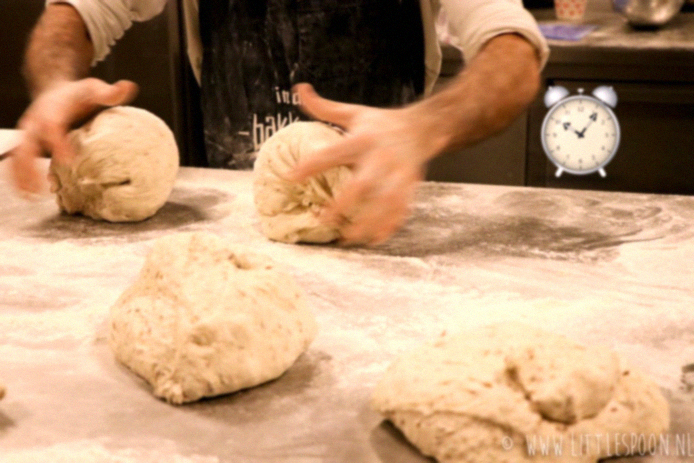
10:06
